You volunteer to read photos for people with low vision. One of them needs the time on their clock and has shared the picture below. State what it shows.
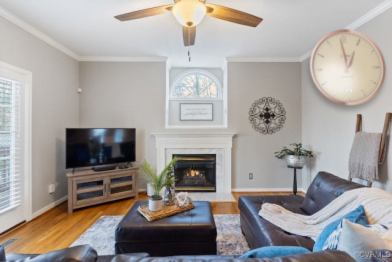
12:59
